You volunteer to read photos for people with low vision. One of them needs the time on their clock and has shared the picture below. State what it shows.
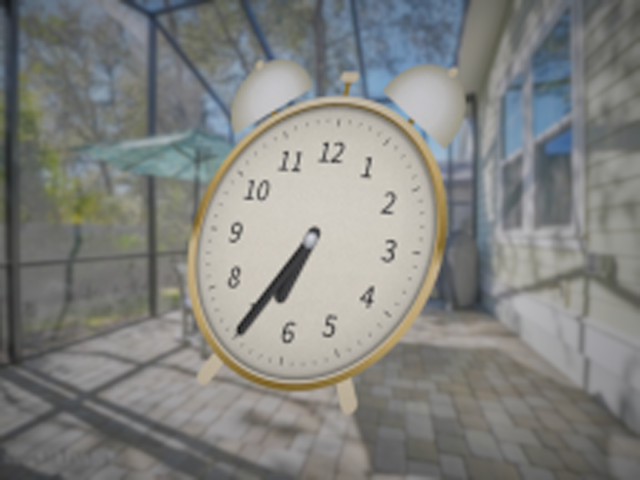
6:35
